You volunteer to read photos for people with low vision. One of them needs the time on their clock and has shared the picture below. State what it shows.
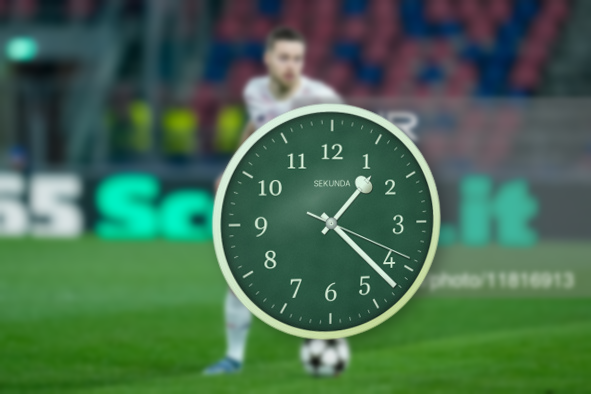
1:22:19
